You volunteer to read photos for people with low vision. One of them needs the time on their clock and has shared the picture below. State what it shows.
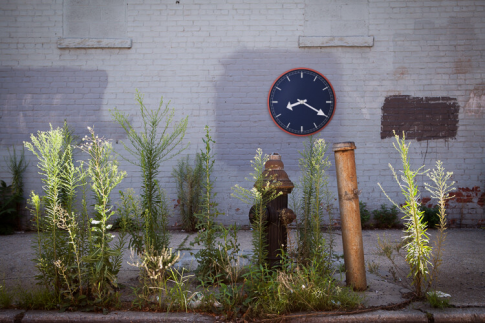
8:20
